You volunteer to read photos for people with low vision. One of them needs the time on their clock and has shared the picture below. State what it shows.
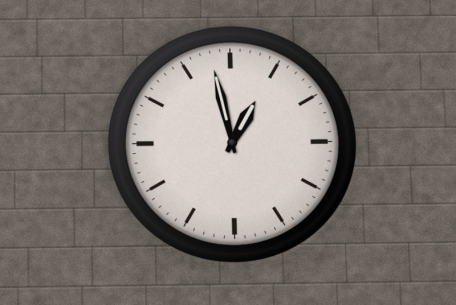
12:58
